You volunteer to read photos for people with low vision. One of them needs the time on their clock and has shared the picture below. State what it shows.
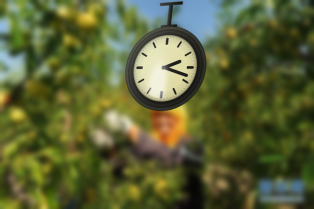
2:18
